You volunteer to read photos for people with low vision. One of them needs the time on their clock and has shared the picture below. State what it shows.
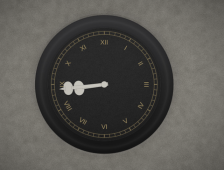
8:44
